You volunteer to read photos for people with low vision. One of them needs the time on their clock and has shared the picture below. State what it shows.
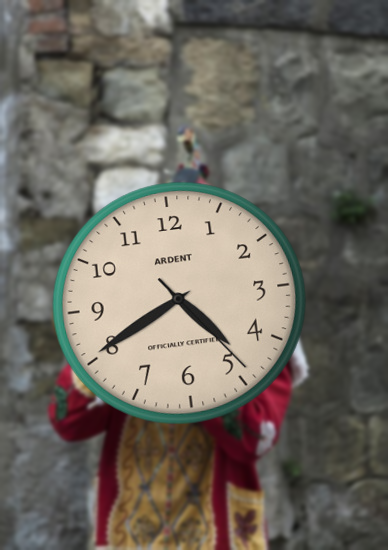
4:40:24
